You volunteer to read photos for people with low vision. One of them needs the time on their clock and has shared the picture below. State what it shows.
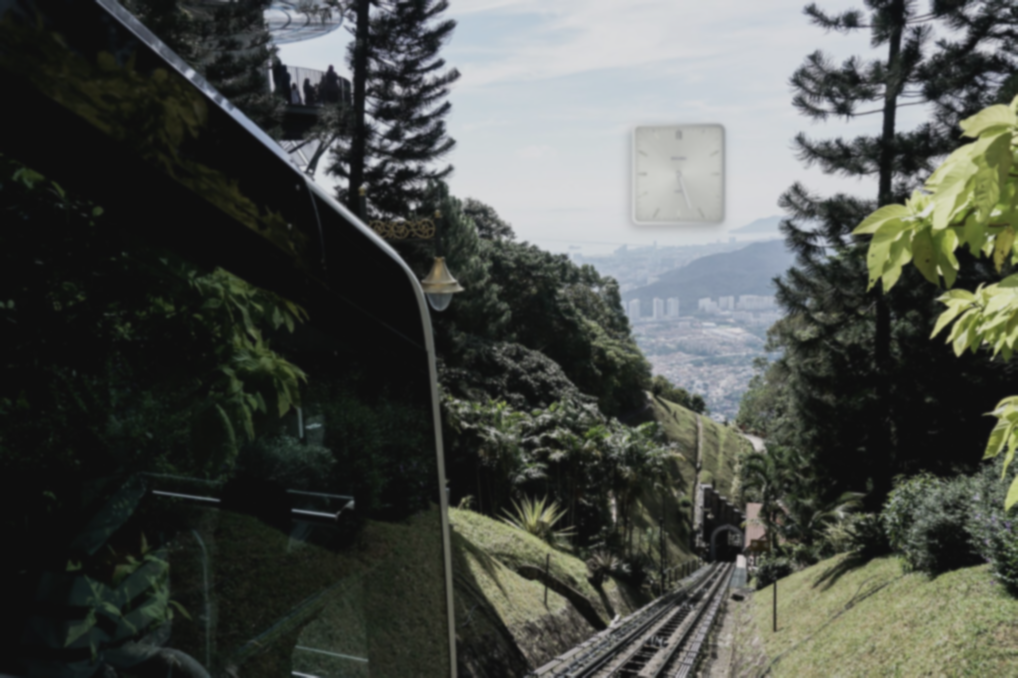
5:27
